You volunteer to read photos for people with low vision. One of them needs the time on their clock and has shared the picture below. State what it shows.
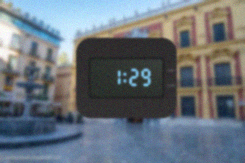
1:29
